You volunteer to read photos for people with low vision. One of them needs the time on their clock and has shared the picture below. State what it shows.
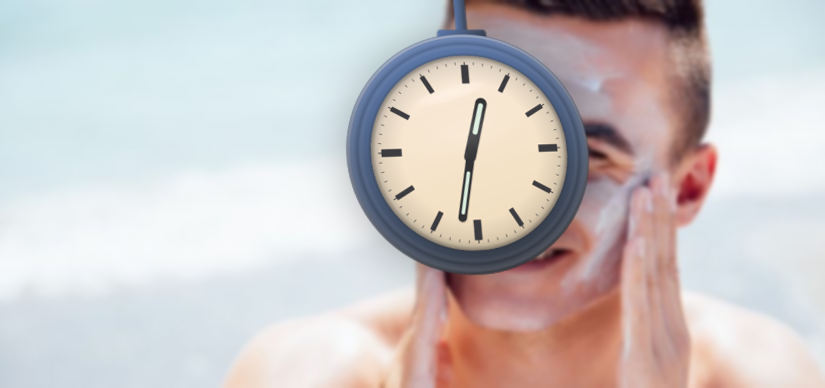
12:32
